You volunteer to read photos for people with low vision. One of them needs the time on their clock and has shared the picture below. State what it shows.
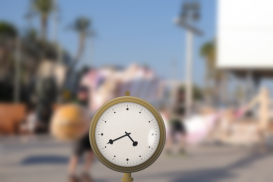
4:41
